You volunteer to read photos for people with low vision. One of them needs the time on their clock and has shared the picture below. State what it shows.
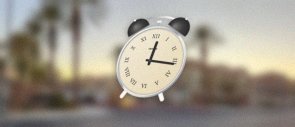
12:16
